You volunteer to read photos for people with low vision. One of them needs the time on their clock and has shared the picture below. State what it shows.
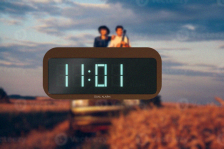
11:01
